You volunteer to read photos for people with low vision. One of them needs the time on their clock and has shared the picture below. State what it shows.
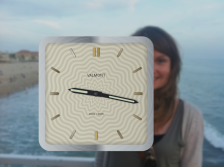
9:17
